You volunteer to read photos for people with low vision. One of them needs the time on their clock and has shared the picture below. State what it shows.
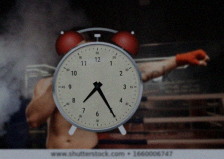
7:25
